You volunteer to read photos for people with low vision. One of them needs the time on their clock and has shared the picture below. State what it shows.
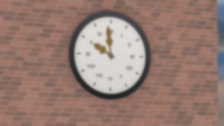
9:59
